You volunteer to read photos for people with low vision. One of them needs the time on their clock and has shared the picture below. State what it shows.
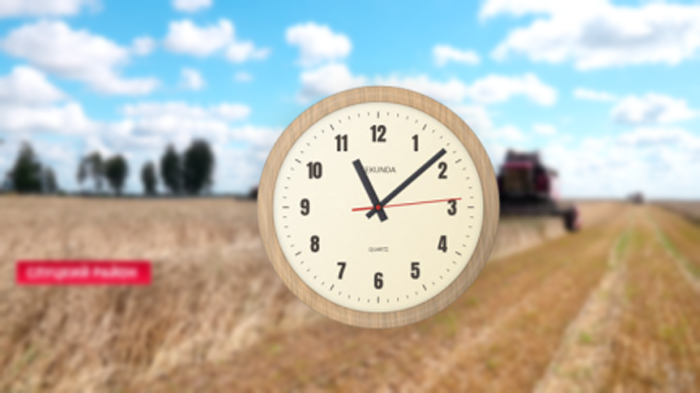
11:08:14
